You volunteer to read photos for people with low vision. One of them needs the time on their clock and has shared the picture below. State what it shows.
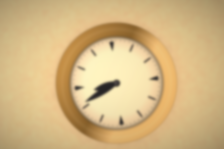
8:41
